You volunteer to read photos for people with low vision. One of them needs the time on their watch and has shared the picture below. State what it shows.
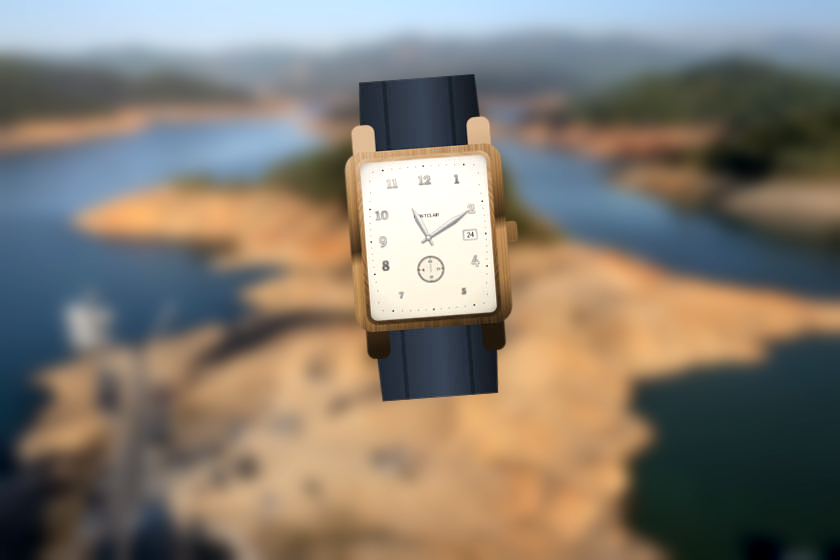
11:10
